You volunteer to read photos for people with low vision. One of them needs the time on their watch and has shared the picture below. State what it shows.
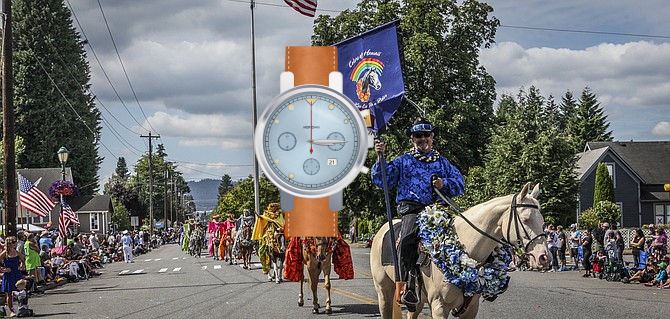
3:15
